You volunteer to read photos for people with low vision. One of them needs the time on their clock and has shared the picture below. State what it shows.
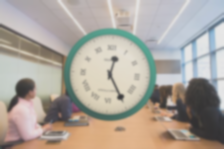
12:25
